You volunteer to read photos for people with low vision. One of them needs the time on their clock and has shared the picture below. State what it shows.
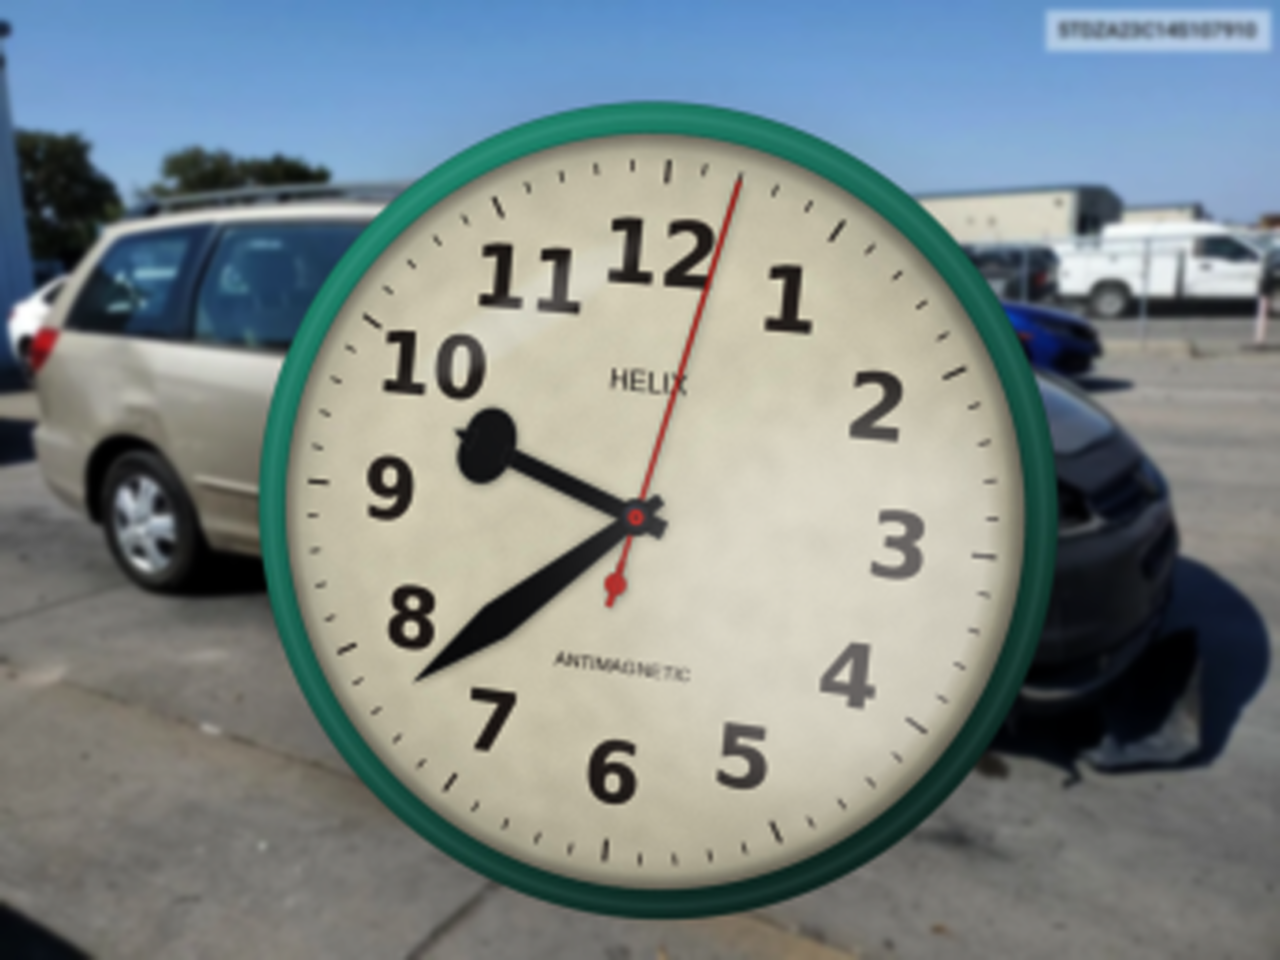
9:38:02
